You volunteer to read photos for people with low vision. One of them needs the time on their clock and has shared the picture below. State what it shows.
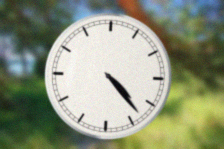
4:23
